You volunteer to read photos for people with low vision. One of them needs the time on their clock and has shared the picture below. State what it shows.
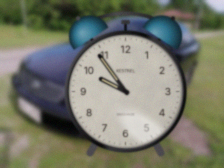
9:54
